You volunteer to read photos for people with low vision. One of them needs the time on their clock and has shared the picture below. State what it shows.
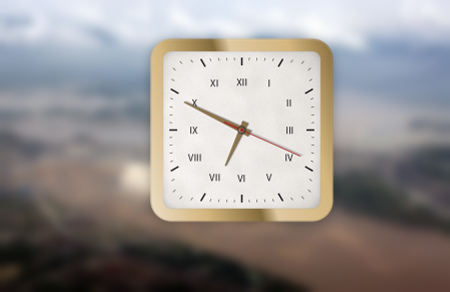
6:49:19
